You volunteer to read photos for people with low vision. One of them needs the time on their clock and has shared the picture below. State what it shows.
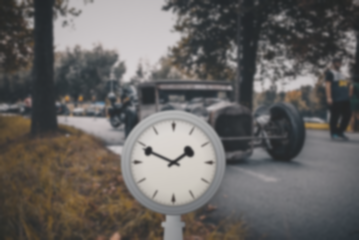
1:49
